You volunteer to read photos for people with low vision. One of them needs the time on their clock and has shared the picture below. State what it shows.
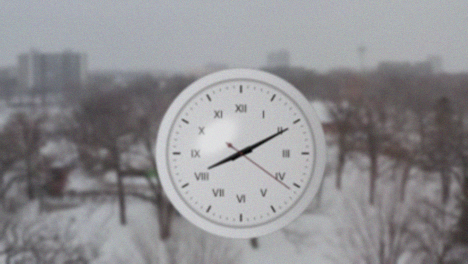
8:10:21
